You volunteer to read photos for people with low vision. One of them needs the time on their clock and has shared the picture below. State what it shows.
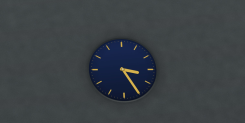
3:25
